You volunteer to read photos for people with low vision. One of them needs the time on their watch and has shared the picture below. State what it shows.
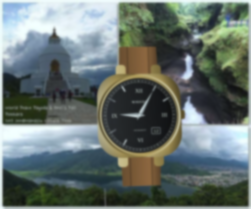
9:05
